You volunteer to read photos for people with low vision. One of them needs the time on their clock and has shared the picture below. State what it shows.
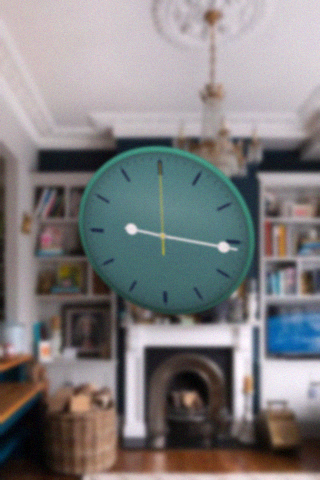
9:16:00
